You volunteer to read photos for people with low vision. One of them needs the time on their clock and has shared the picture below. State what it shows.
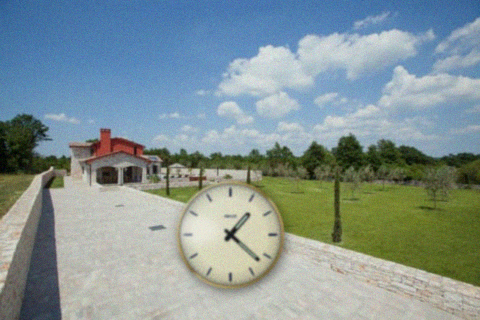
1:22
